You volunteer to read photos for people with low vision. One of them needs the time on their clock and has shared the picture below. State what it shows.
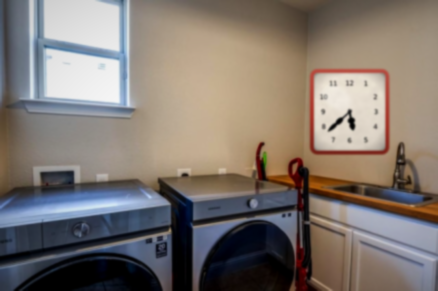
5:38
